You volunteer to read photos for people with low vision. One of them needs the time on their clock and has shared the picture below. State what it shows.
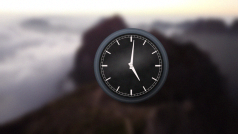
5:01
